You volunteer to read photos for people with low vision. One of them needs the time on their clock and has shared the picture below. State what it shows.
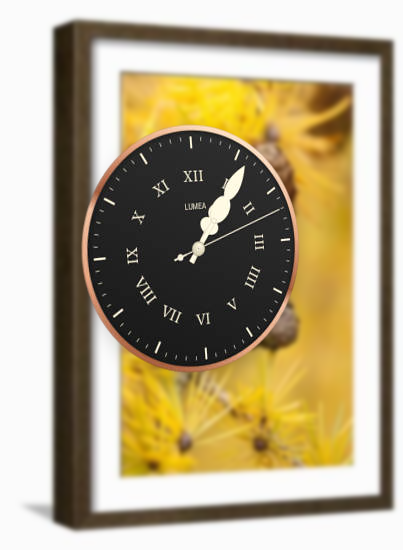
1:06:12
